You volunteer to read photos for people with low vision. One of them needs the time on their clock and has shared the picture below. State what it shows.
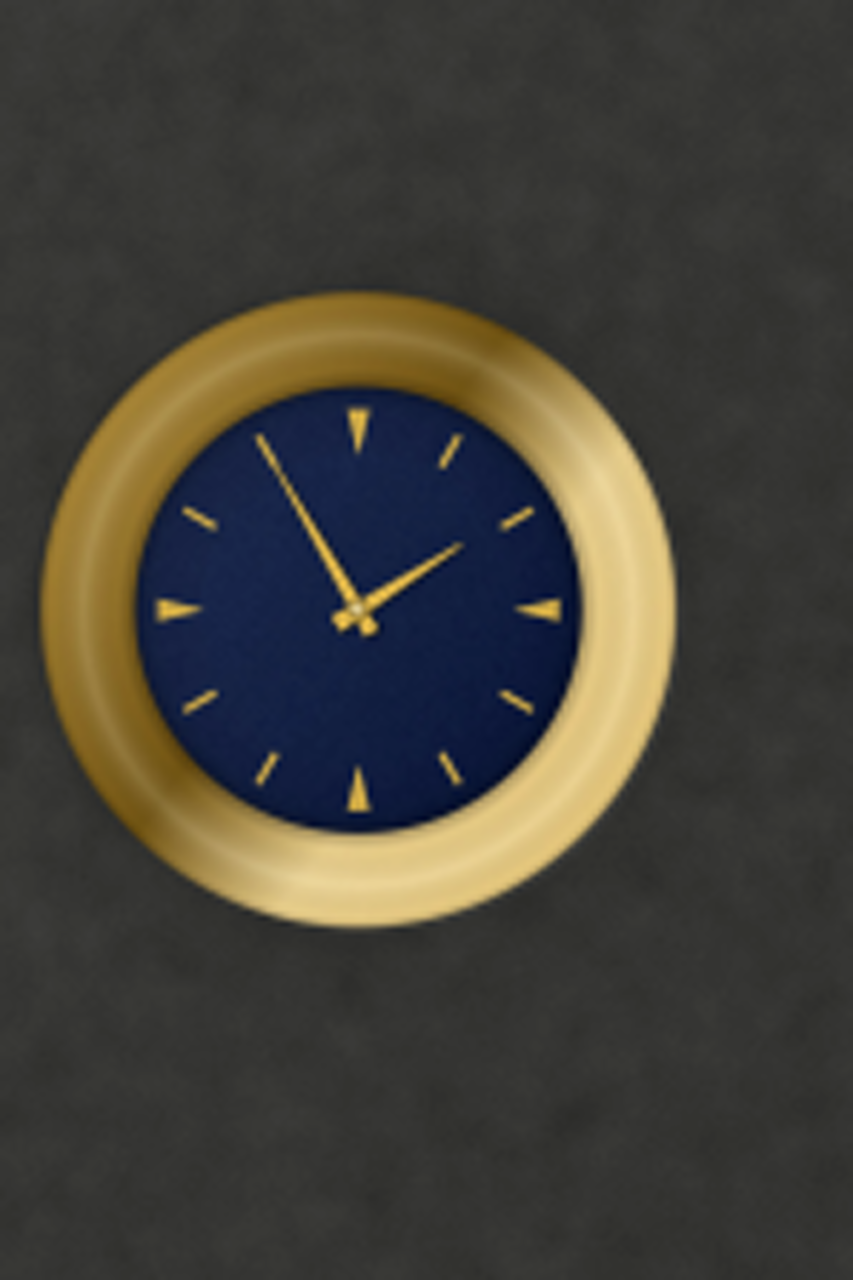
1:55
